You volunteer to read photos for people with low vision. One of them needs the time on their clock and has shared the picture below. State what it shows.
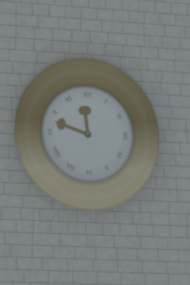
11:48
